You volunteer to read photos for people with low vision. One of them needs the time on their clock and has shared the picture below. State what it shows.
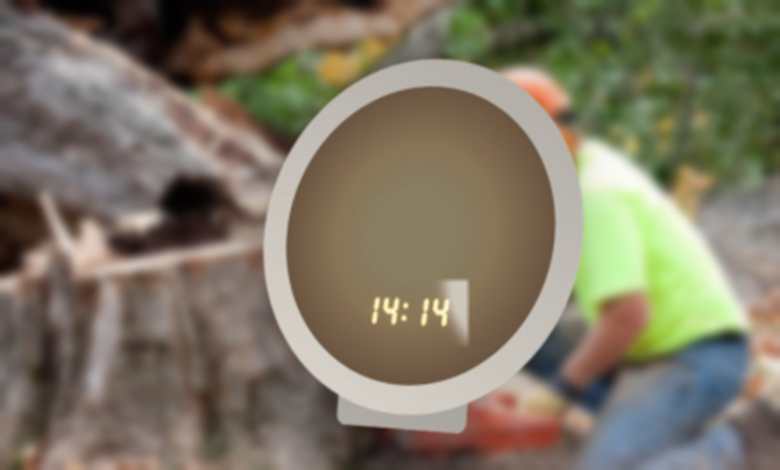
14:14
